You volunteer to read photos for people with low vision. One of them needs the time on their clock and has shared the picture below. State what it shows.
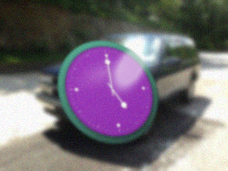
5:00
